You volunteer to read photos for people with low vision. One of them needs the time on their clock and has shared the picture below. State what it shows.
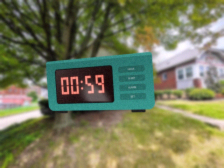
0:59
